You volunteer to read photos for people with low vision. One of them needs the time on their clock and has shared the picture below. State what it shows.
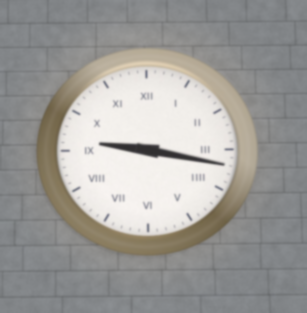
9:17
